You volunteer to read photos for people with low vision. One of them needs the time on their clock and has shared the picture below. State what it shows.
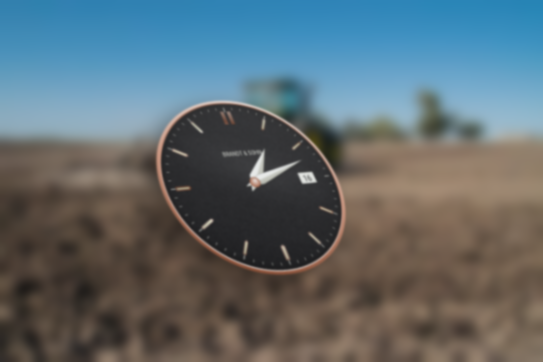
1:12
